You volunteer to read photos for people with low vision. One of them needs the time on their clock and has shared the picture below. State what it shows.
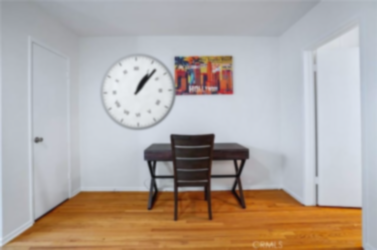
1:07
